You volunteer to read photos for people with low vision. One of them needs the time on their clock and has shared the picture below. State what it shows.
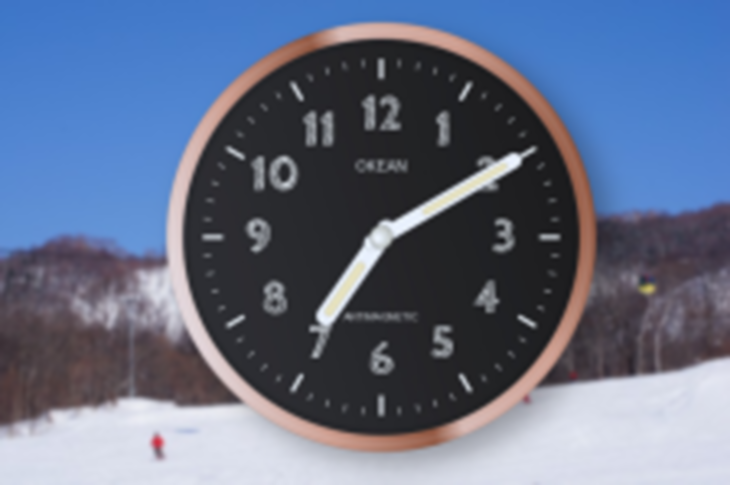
7:10
